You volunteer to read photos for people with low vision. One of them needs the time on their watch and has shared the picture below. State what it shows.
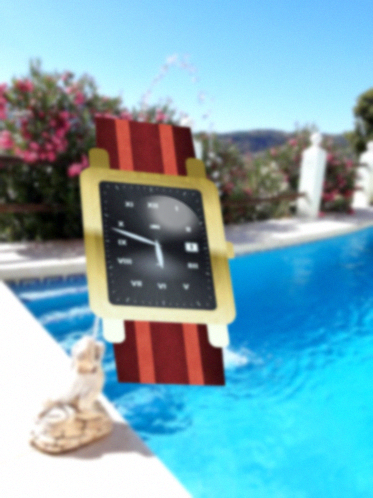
5:48
